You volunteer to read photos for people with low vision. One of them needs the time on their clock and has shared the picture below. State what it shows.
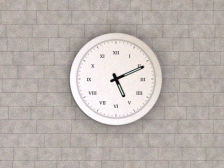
5:11
